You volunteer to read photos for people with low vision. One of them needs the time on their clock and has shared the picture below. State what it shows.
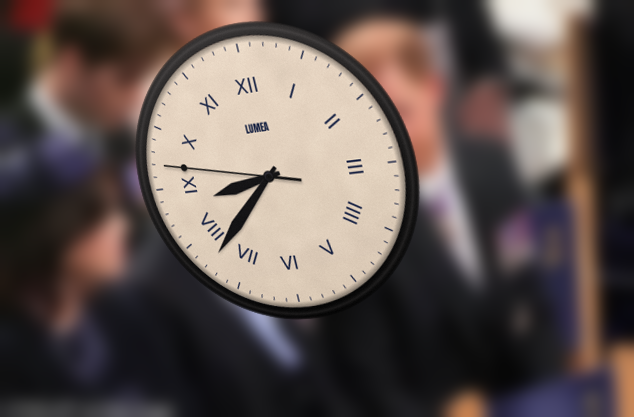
8:37:47
